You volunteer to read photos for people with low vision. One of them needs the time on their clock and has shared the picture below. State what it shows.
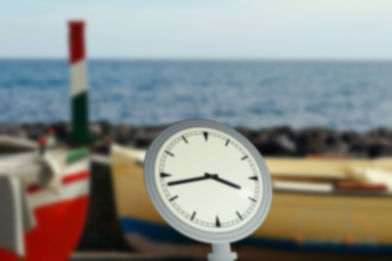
3:43
